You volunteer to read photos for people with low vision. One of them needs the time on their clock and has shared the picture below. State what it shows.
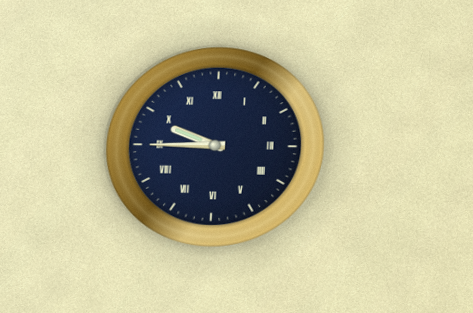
9:45
